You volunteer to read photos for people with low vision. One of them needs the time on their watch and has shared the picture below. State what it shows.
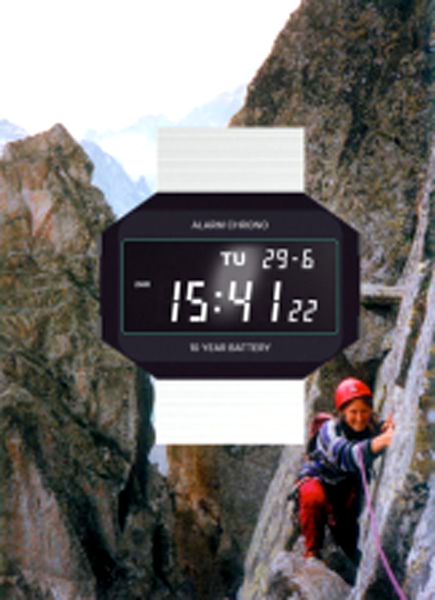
15:41:22
